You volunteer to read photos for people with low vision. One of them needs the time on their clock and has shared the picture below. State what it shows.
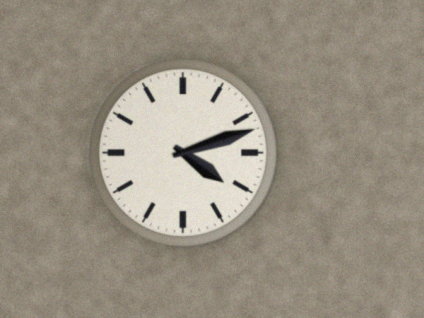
4:12
